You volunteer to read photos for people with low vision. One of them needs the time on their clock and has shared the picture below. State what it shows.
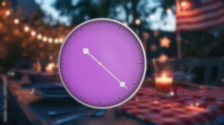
10:22
